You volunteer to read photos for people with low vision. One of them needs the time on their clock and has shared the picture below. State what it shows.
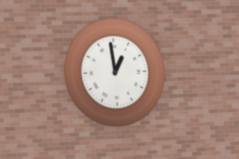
12:59
